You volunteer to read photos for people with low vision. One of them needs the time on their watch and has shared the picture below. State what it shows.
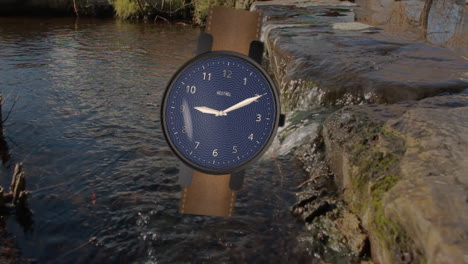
9:10
